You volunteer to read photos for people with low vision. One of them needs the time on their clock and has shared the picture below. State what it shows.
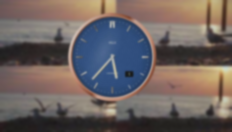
5:37
